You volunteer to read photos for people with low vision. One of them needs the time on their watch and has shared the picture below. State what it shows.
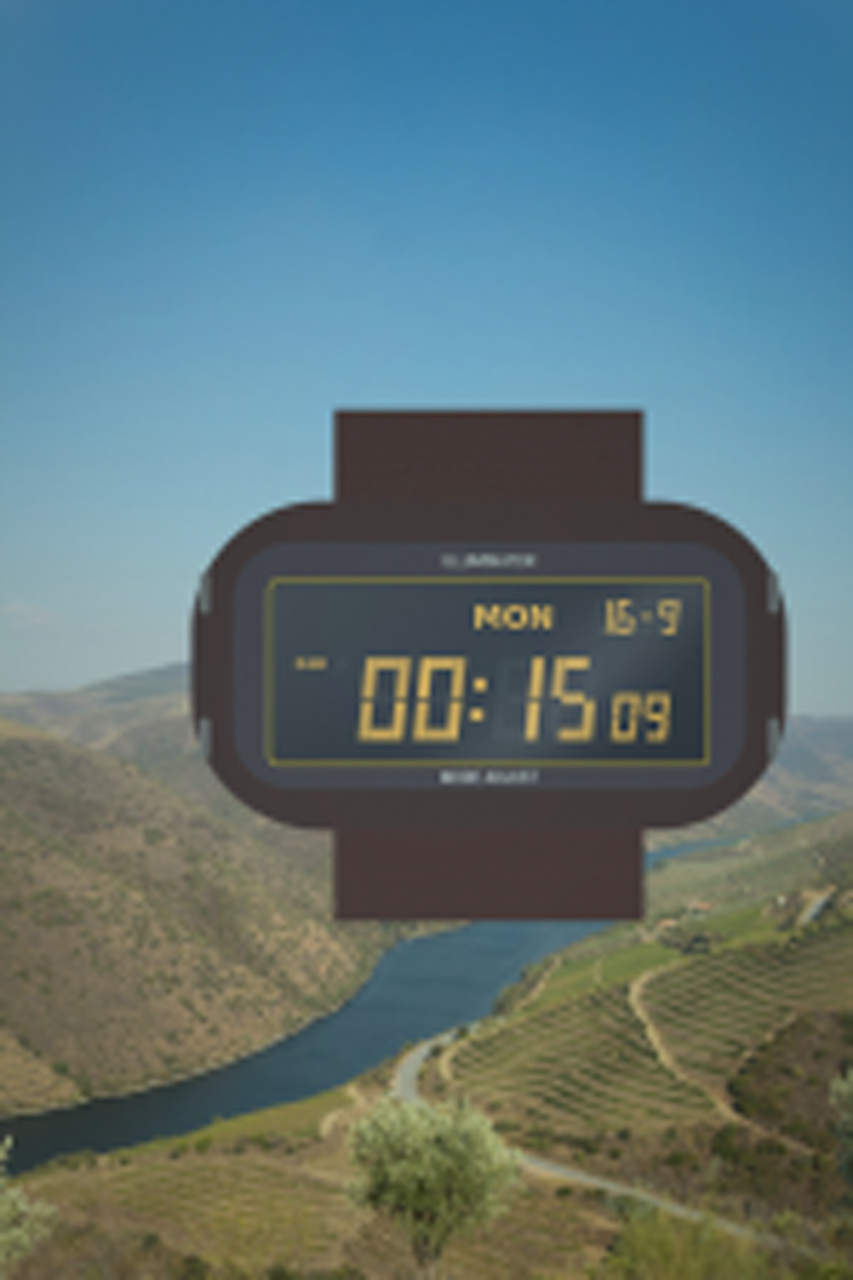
0:15:09
